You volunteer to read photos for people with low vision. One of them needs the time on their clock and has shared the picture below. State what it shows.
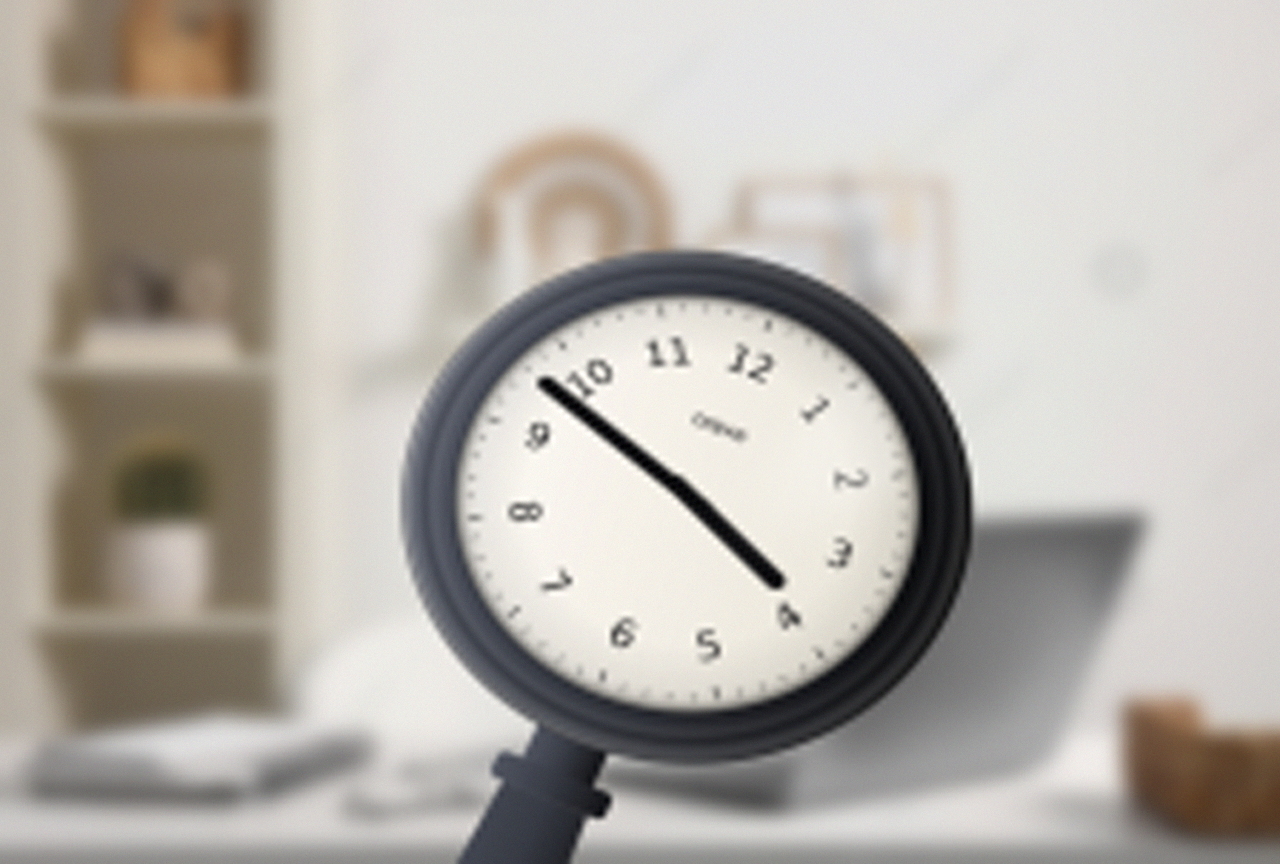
3:48
